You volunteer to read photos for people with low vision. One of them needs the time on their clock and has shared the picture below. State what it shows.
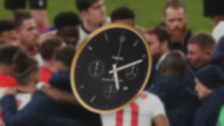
5:11
